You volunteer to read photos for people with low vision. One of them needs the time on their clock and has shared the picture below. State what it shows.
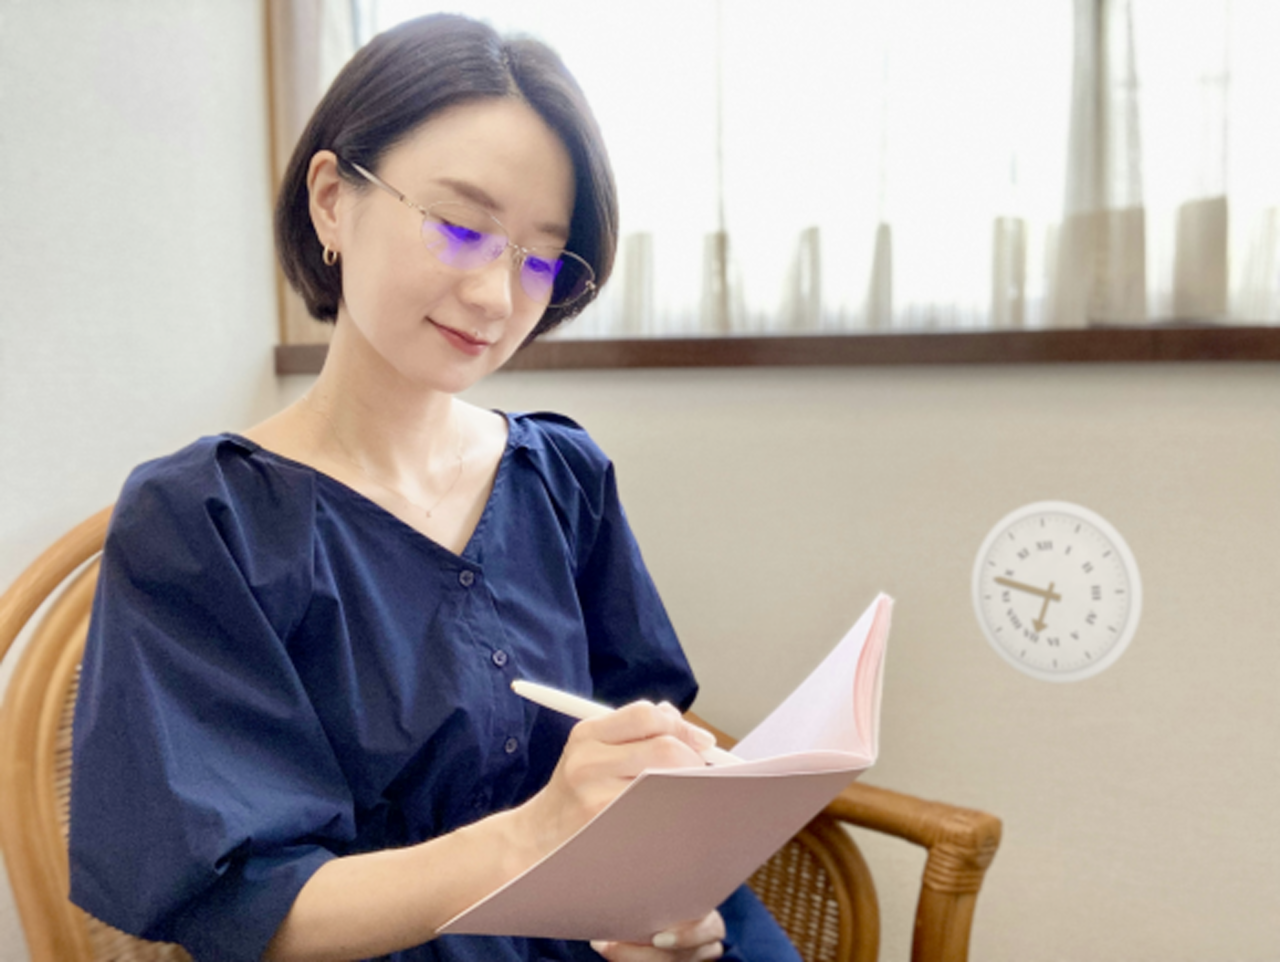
6:48
